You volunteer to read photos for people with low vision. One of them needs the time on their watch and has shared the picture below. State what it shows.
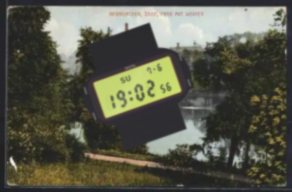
19:02
